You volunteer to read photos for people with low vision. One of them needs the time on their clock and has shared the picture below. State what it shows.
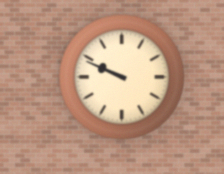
9:49
